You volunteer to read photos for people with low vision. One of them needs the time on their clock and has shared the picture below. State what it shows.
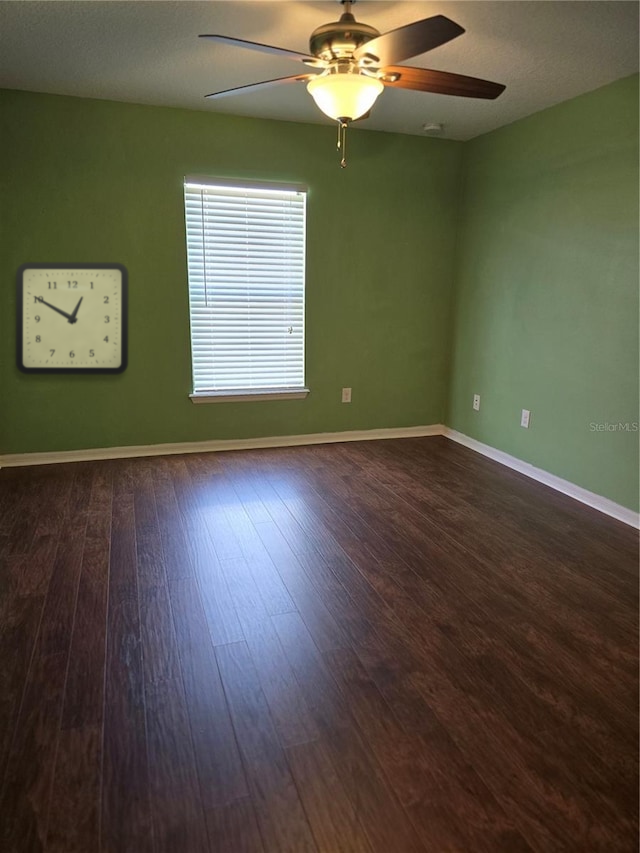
12:50
